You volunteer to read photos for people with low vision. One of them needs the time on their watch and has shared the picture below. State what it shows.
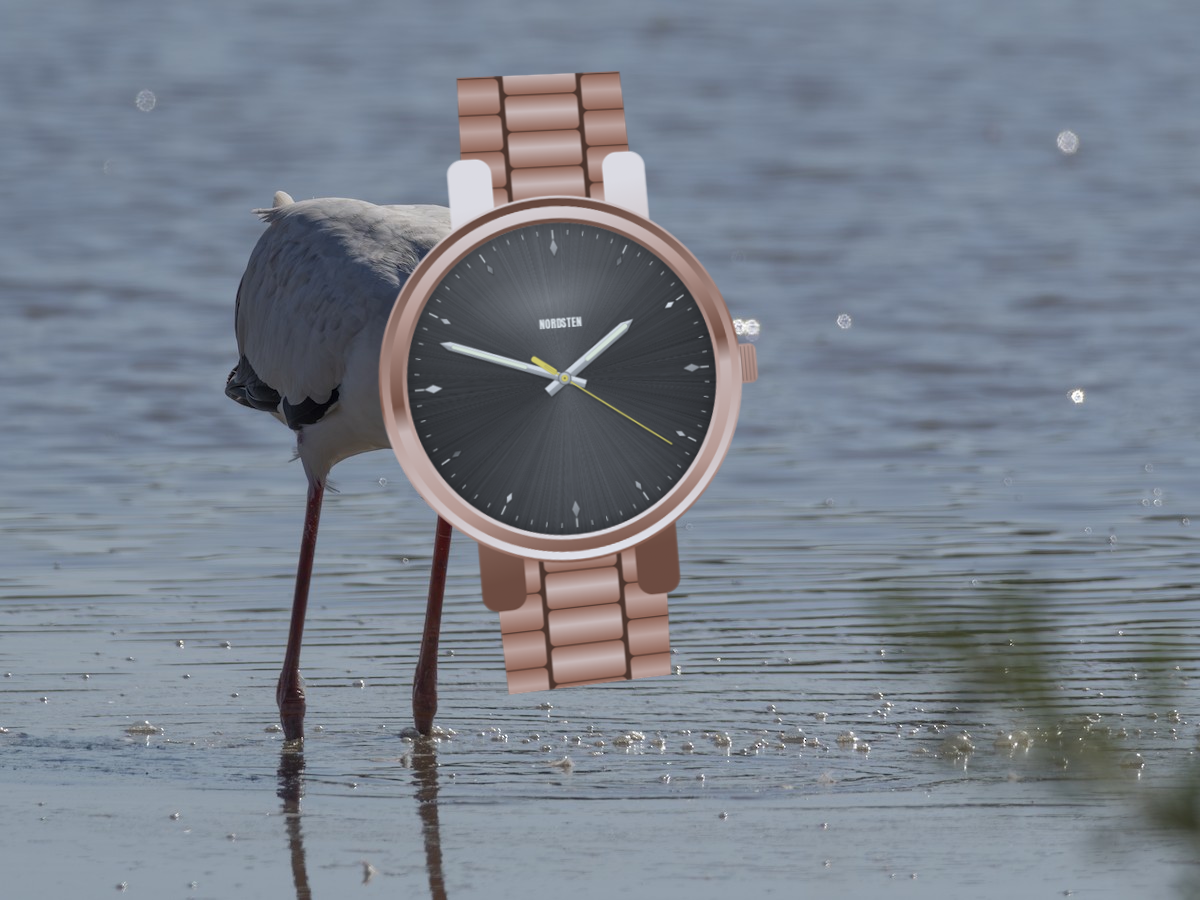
1:48:21
